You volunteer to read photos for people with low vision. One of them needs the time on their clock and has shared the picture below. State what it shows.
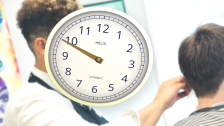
9:49
